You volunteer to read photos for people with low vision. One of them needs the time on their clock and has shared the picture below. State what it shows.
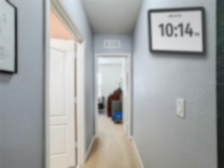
10:14
